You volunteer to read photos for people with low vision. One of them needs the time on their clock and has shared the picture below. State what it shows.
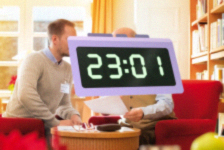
23:01
